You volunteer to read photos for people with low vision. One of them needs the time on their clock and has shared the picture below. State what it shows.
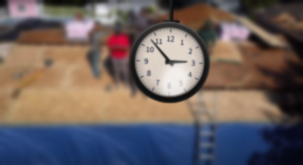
2:53
